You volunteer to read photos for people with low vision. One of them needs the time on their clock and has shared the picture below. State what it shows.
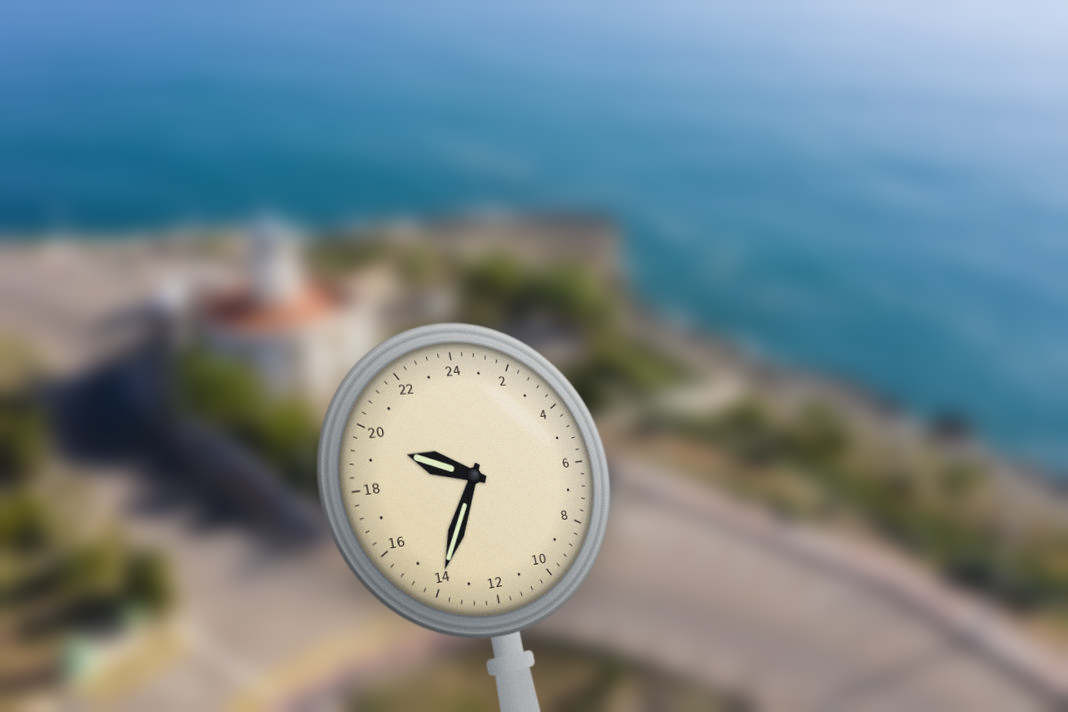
19:35
